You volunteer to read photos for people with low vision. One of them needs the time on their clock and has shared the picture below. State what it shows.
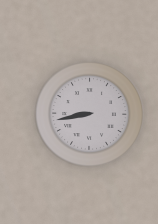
8:43
